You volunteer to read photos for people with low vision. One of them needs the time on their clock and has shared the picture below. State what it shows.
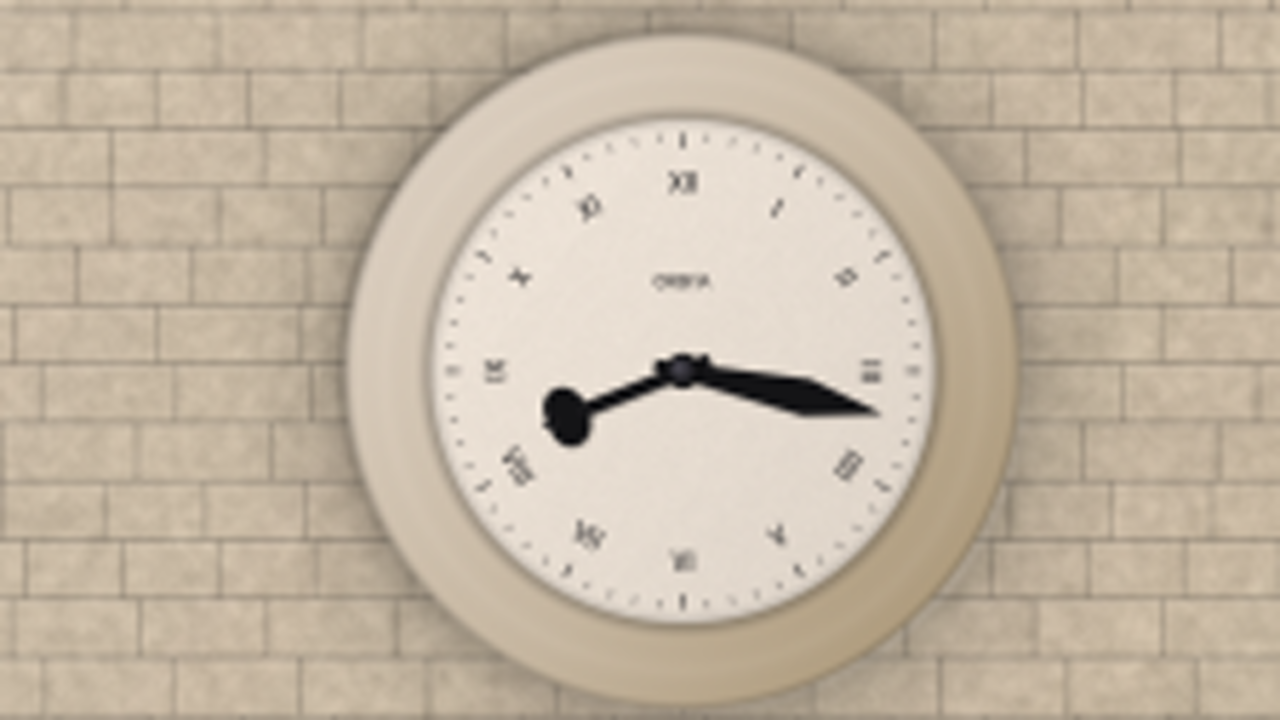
8:17
